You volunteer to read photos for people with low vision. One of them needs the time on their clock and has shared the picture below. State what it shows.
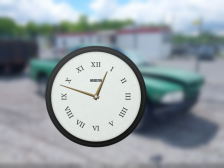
12:48
